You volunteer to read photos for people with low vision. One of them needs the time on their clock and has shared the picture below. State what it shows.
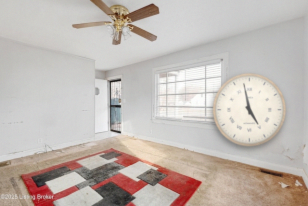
4:58
